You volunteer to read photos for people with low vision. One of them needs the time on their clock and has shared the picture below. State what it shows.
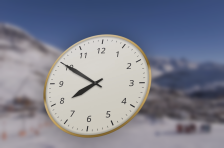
7:50
